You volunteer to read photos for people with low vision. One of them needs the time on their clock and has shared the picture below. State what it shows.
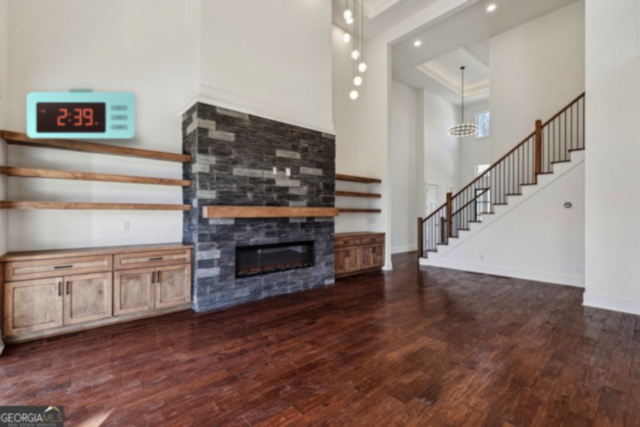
2:39
